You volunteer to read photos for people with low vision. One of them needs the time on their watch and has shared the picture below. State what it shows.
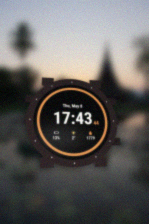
17:43
